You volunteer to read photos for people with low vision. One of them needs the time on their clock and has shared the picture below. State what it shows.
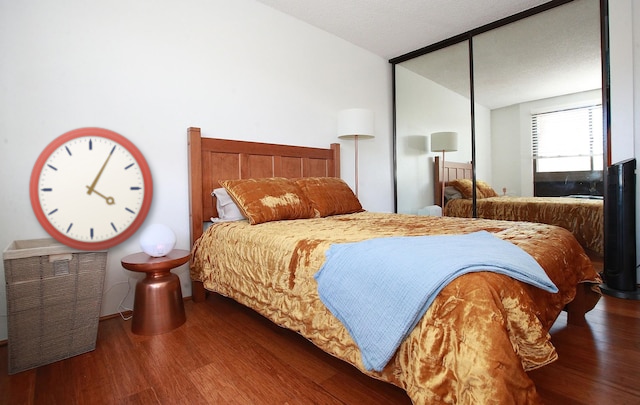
4:05
